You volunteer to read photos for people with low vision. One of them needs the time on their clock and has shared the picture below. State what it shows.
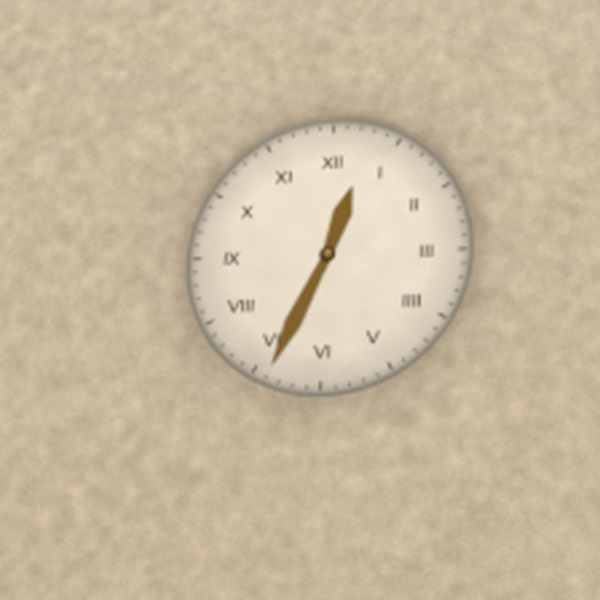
12:34
